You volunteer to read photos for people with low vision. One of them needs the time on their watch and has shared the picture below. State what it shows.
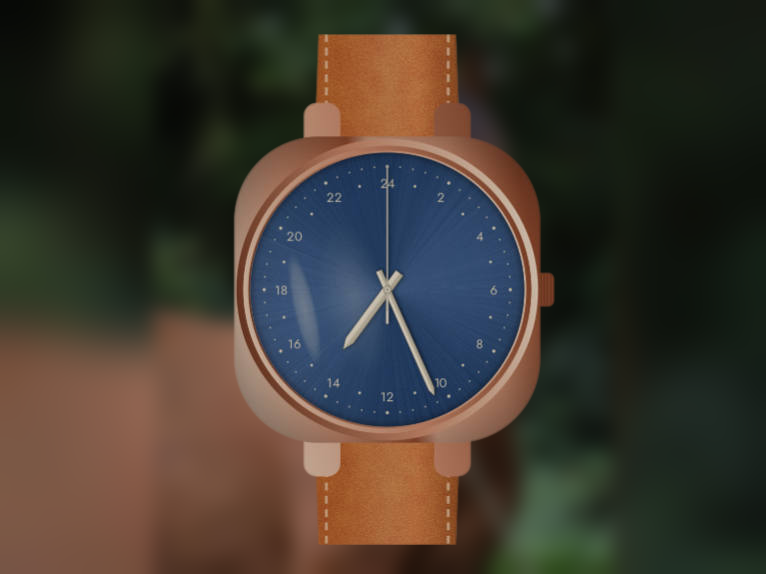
14:26:00
